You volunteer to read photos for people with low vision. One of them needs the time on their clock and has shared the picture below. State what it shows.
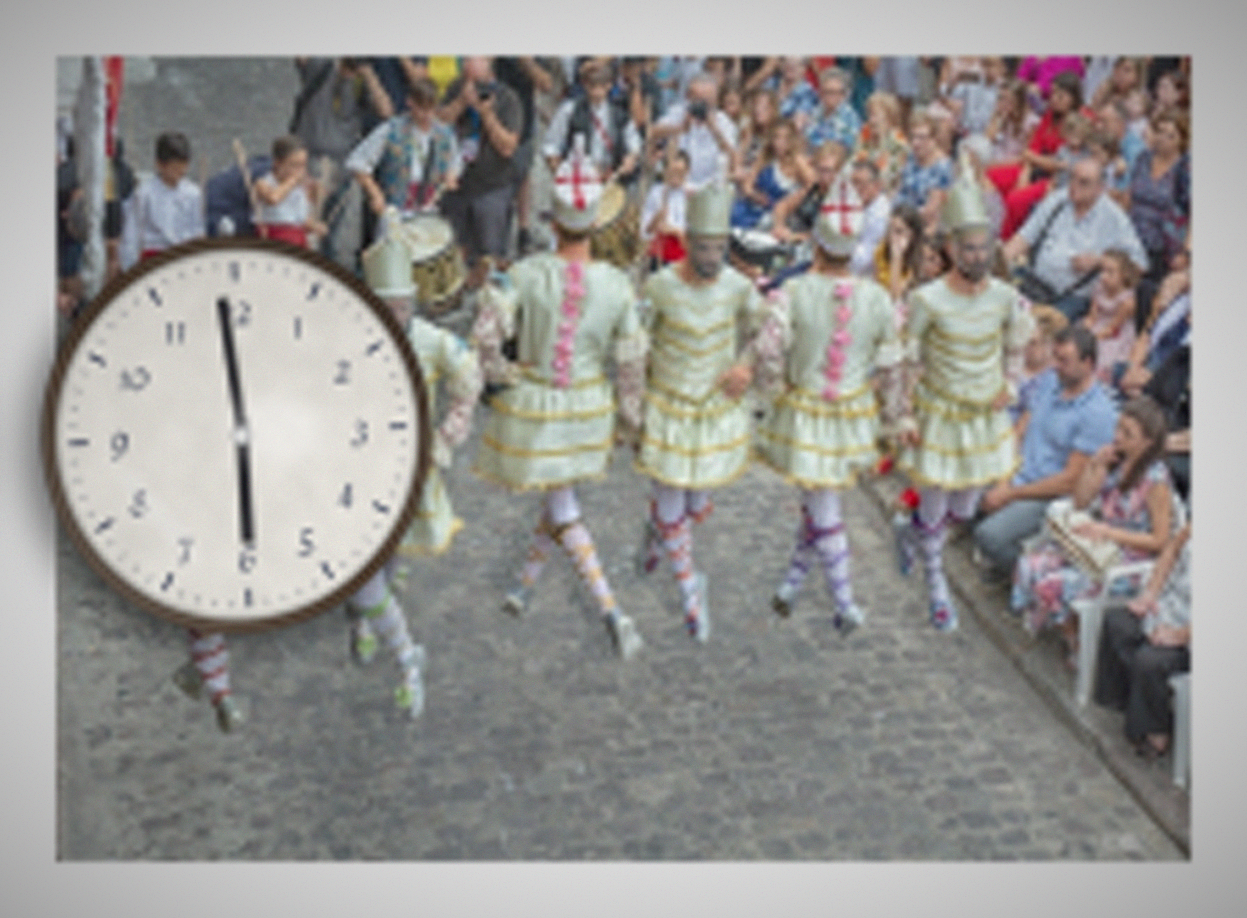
5:59
